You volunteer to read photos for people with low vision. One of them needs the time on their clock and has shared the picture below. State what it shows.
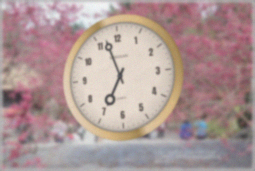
6:57
